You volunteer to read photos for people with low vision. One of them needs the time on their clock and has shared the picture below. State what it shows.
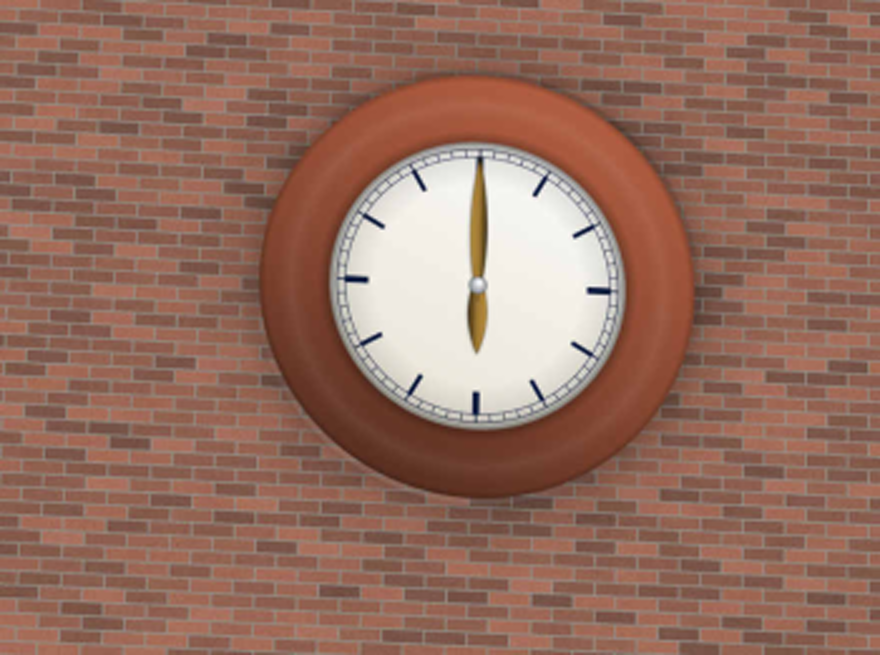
6:00
